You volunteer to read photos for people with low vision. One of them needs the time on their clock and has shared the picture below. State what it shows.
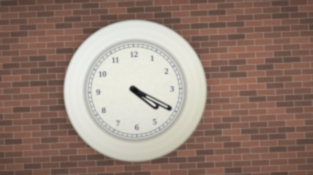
4:20
